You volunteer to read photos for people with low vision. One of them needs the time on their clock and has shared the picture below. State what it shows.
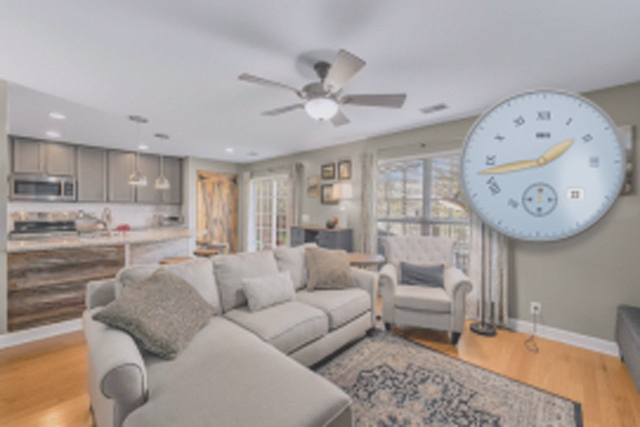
1:43
